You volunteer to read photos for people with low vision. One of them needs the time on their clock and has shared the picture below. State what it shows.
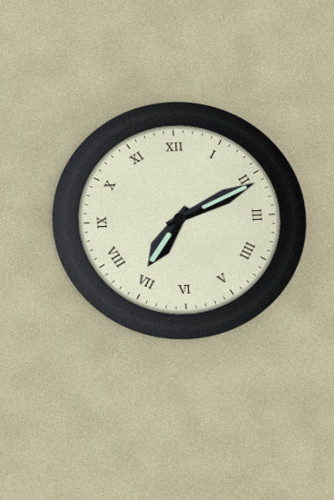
7:11
